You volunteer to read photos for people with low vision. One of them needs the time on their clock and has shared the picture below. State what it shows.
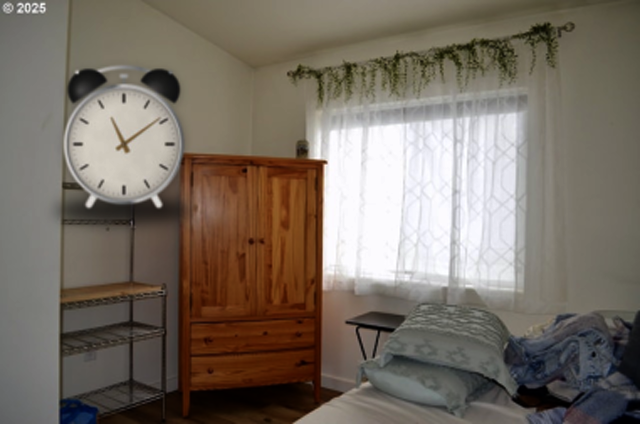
11:09
